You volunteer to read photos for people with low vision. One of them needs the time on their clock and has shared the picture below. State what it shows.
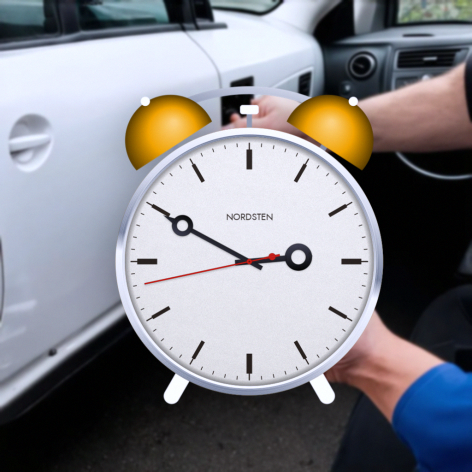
2:49:43
